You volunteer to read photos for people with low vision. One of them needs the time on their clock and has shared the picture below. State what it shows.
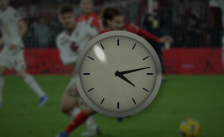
4:13
